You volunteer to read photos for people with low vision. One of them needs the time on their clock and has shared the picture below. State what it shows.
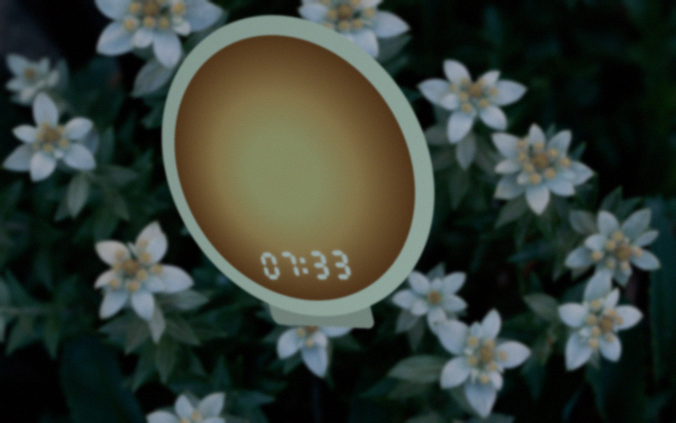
7:33
